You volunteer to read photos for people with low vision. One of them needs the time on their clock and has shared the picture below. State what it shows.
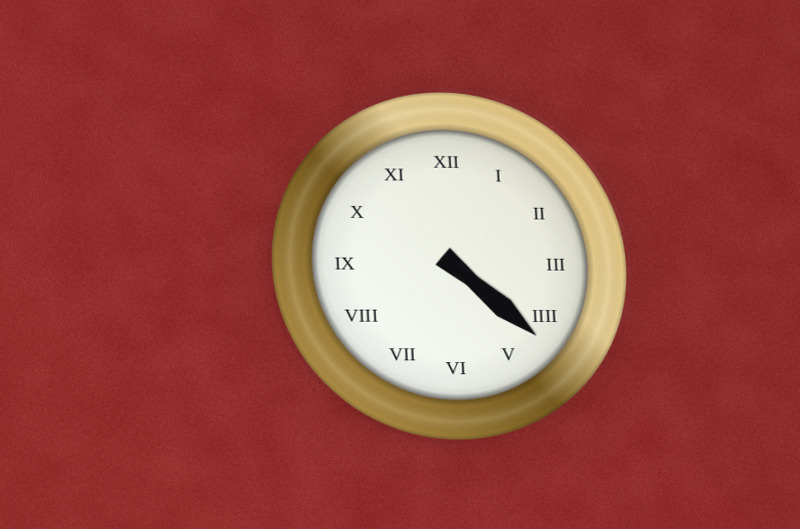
4:22
